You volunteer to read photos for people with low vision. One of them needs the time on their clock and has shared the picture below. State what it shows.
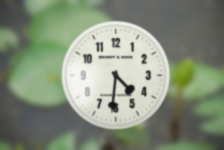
4:31
